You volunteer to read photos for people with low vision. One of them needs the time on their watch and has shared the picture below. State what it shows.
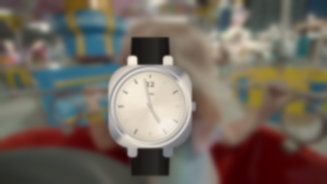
4:58
